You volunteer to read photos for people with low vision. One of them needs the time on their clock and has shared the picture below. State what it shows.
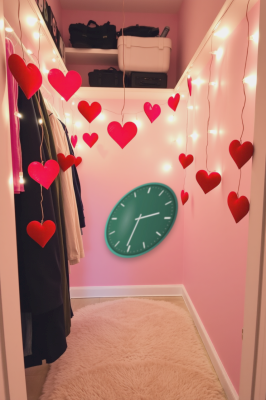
2:31
